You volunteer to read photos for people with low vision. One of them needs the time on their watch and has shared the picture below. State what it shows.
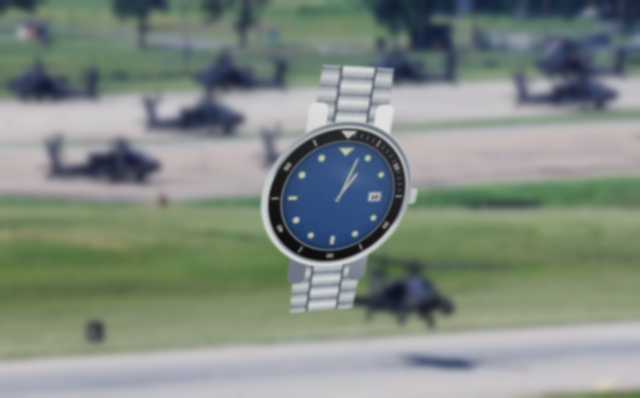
1:03
